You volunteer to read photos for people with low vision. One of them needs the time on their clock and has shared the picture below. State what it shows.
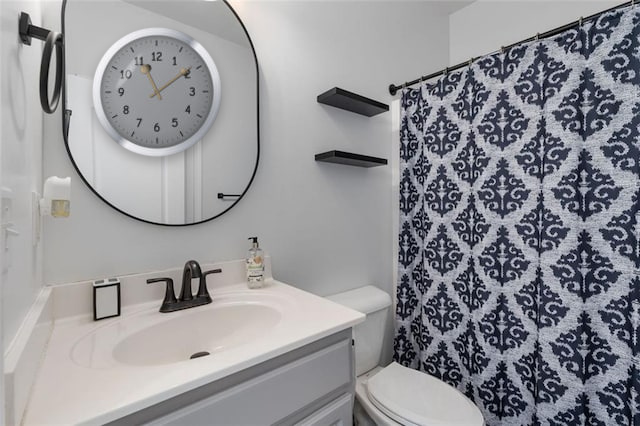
11:09
